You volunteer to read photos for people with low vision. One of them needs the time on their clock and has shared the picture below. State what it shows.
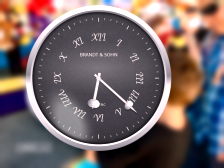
6:22
